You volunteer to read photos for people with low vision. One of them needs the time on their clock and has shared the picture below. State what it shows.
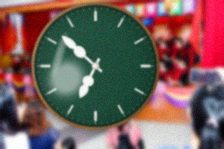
6:52
